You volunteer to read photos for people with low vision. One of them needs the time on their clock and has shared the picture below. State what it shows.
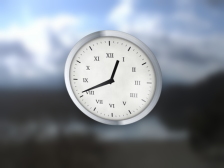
12:41
